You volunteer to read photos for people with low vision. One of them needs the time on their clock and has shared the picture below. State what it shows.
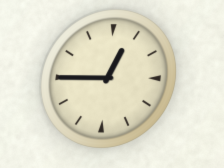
12:45
